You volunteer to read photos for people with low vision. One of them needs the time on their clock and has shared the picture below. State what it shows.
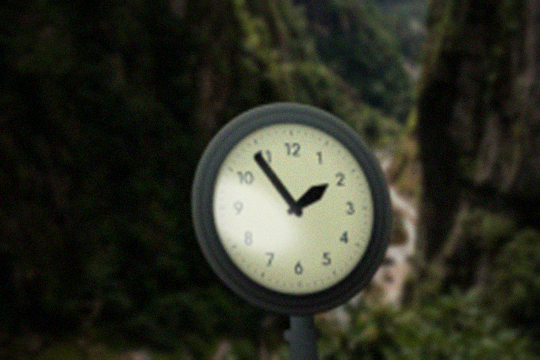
1:54
